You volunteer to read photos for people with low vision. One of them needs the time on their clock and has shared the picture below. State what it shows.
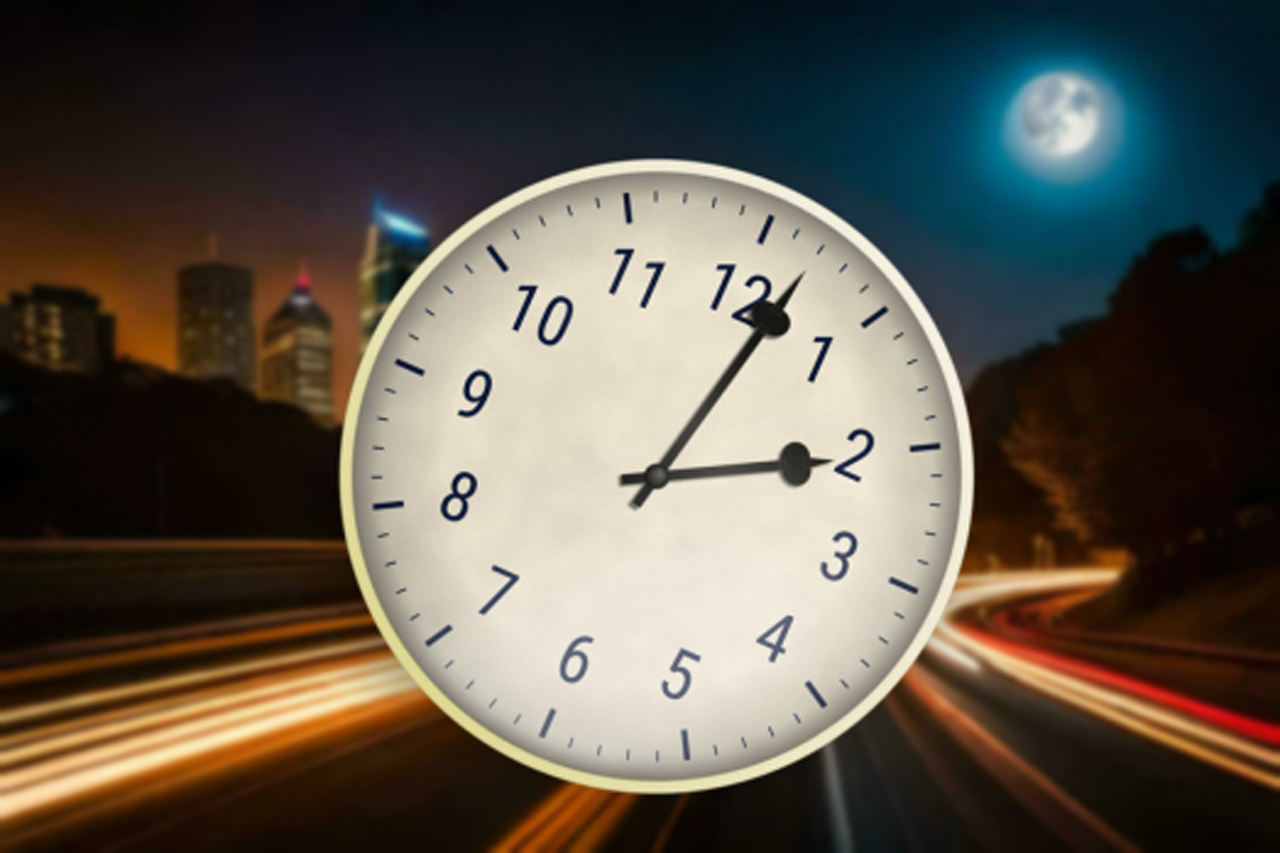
2:02
